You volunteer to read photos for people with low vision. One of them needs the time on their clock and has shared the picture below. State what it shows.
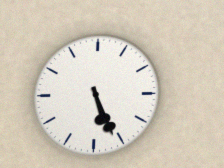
5:26
